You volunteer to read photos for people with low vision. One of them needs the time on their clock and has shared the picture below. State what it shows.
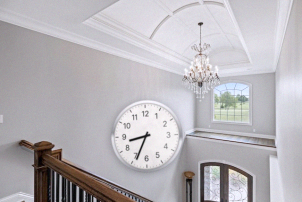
8:34
